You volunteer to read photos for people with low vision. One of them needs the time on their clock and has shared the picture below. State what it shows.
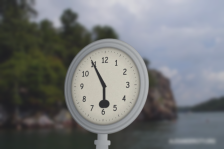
5:55
